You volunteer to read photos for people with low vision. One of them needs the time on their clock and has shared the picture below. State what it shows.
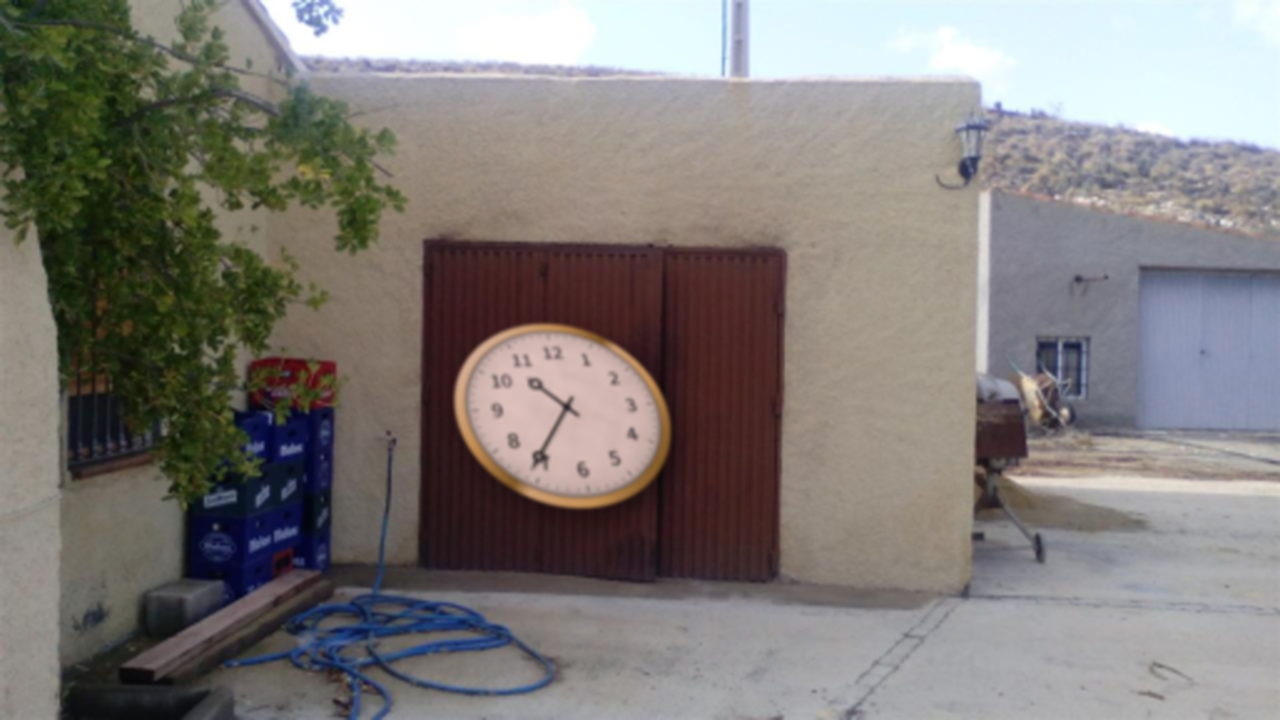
10:36
